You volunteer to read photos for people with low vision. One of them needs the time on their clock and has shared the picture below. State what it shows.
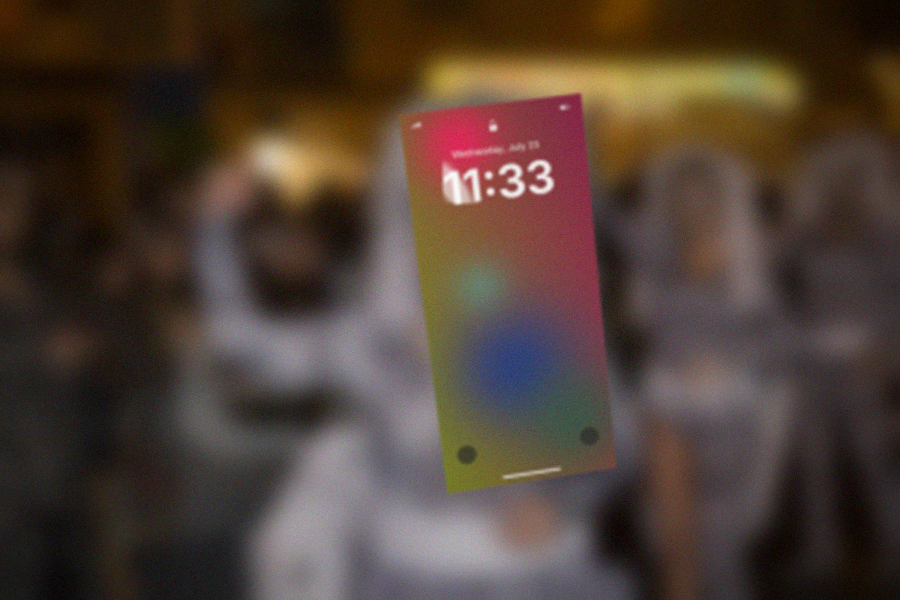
11:33
